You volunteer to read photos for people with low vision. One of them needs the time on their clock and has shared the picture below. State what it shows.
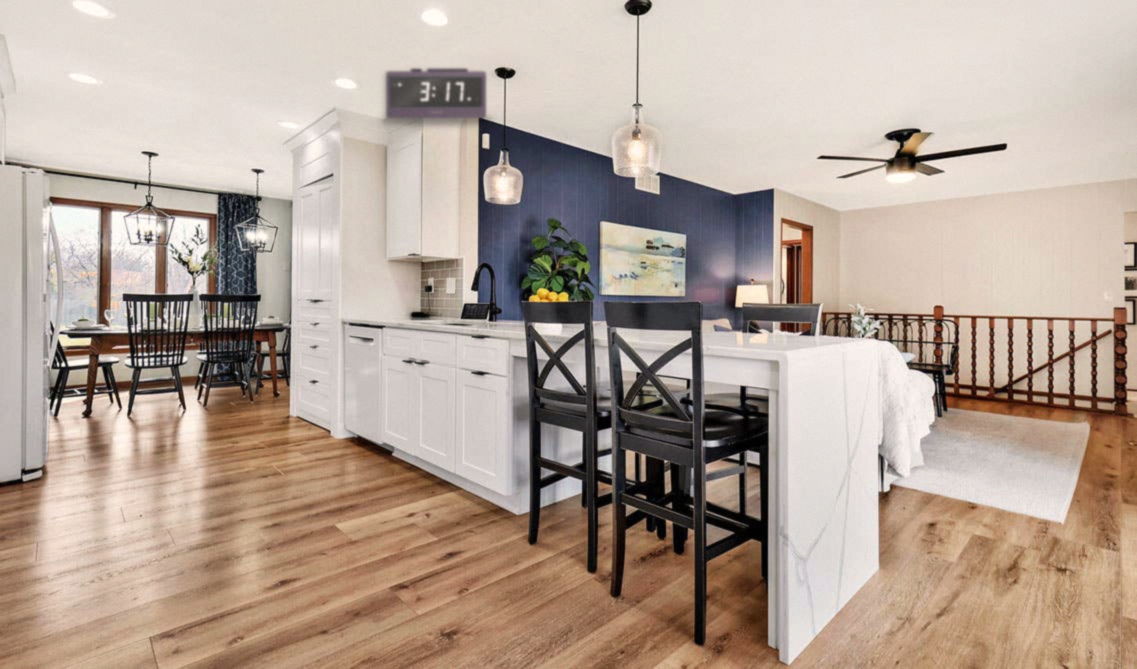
3:17
